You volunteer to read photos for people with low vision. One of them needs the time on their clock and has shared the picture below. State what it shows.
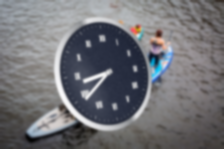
8:39
